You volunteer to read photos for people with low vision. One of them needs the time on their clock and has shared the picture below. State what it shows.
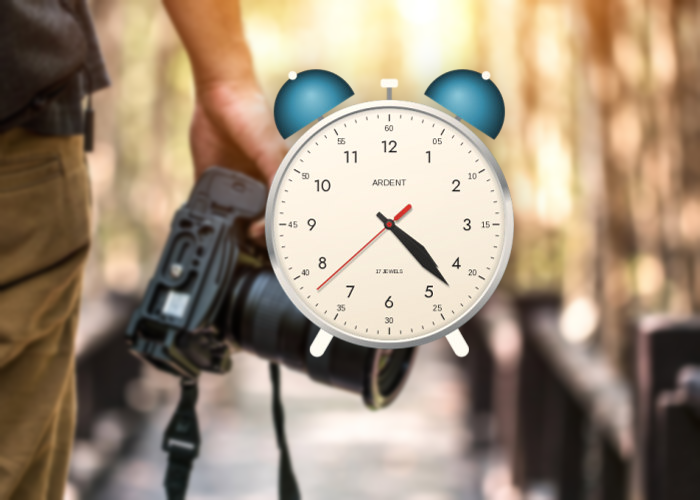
4:22:38
